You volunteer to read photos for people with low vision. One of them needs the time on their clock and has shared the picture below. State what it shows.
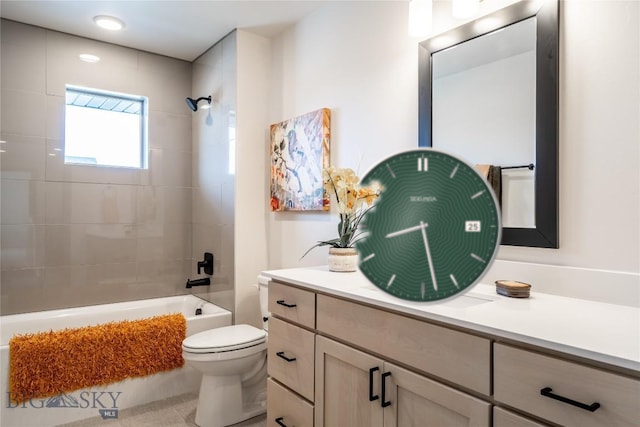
8:28
